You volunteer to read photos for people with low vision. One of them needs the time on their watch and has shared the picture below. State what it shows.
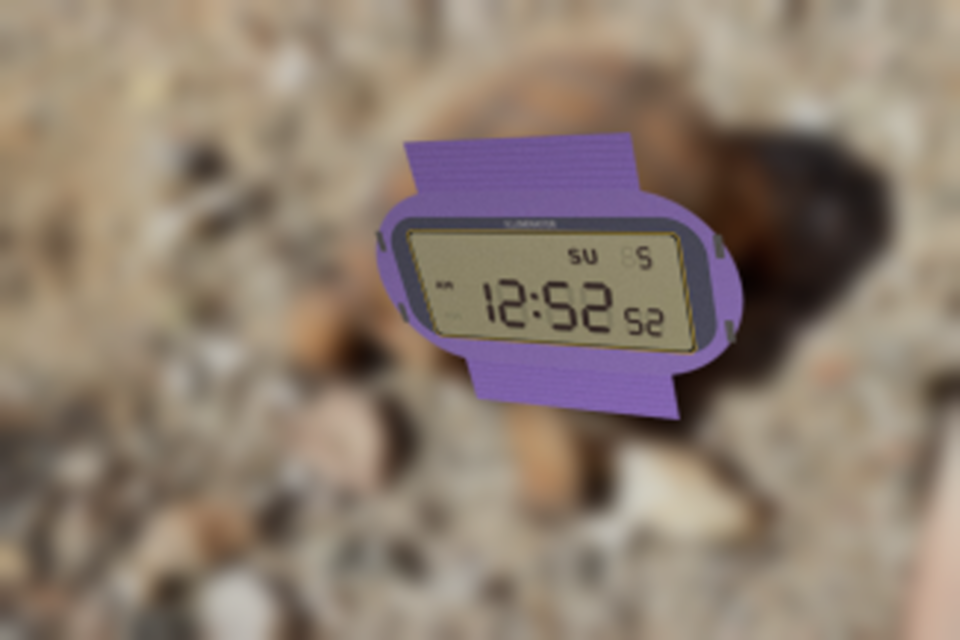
12:52:52
